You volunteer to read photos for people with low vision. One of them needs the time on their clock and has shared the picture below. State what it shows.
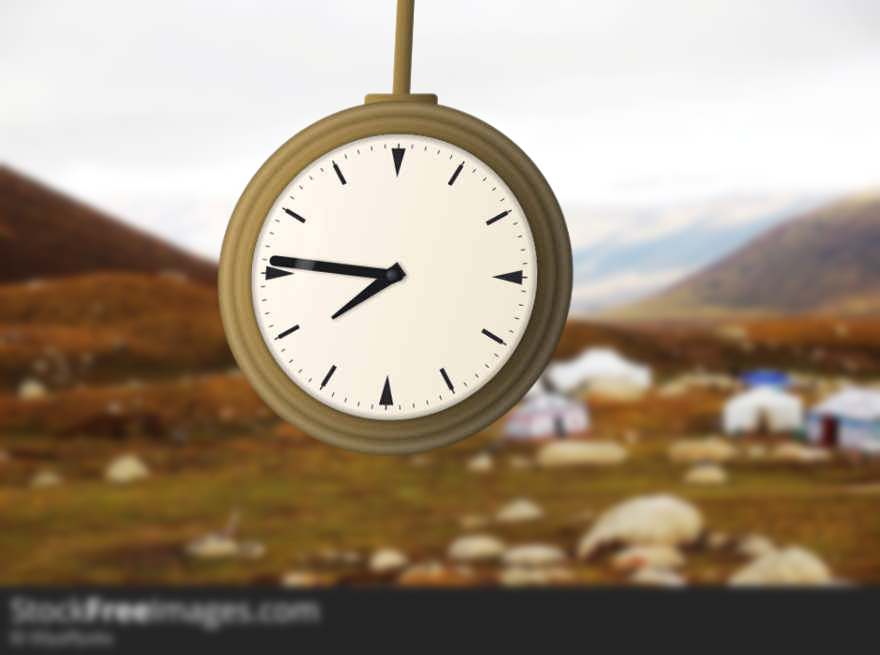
7:46
